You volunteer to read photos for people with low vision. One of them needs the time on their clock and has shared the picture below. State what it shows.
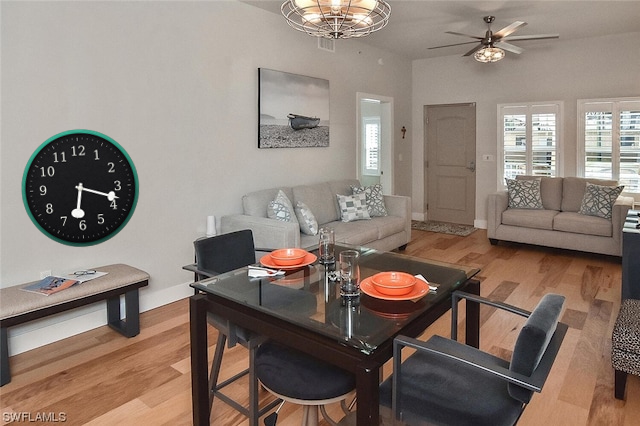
6:18
